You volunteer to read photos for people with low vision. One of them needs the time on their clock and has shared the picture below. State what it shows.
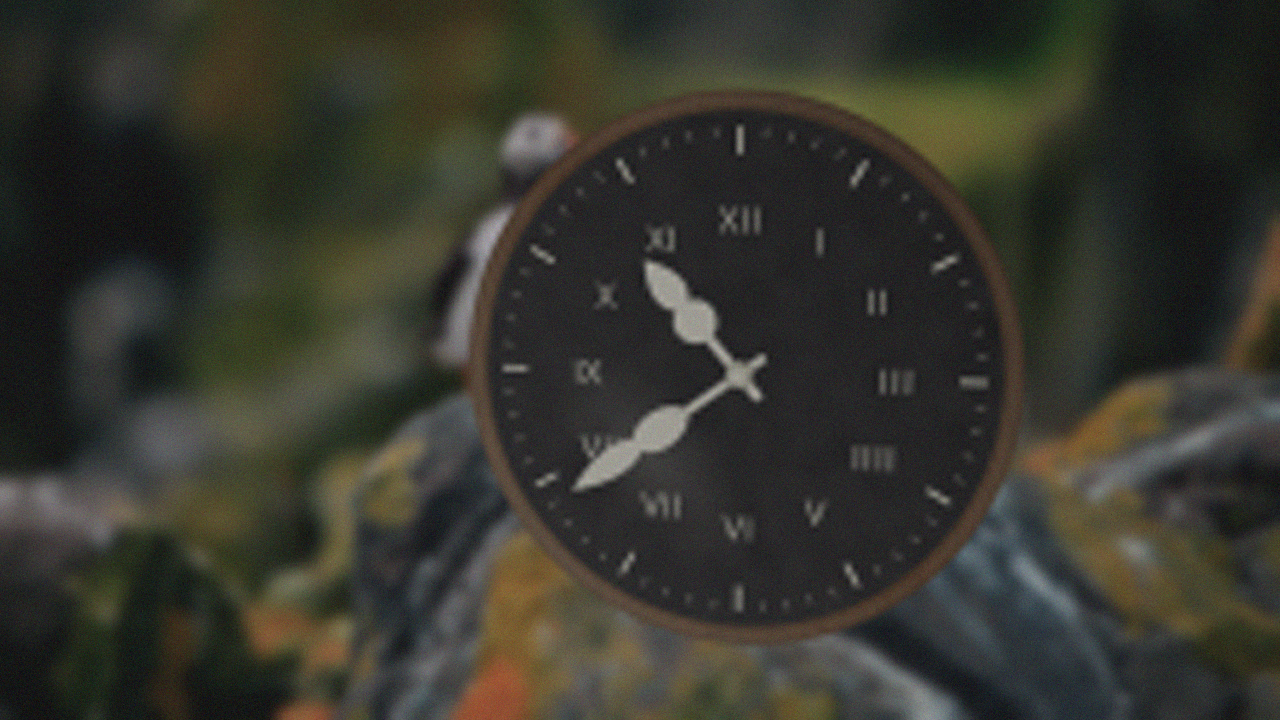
10:39
